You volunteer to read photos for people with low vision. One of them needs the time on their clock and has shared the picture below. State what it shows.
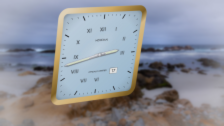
2:43
